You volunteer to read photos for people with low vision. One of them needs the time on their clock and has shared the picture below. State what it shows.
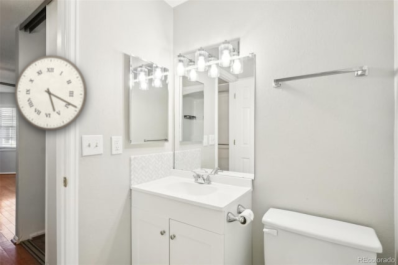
5:19
